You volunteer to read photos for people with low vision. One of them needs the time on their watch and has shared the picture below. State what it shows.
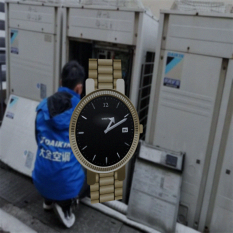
1:11
